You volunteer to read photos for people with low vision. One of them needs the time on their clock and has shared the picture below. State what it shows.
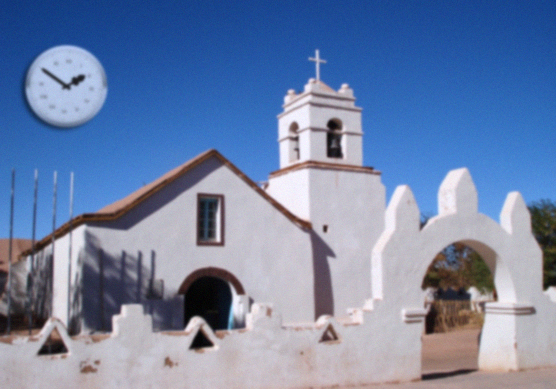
1:50
